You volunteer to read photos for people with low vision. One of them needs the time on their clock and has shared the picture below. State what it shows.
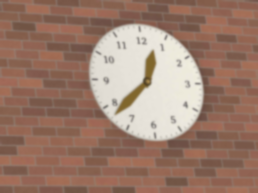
12:38
